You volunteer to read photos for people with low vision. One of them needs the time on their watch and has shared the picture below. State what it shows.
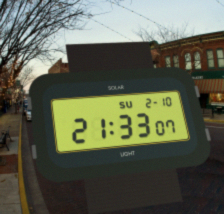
21:33:07
